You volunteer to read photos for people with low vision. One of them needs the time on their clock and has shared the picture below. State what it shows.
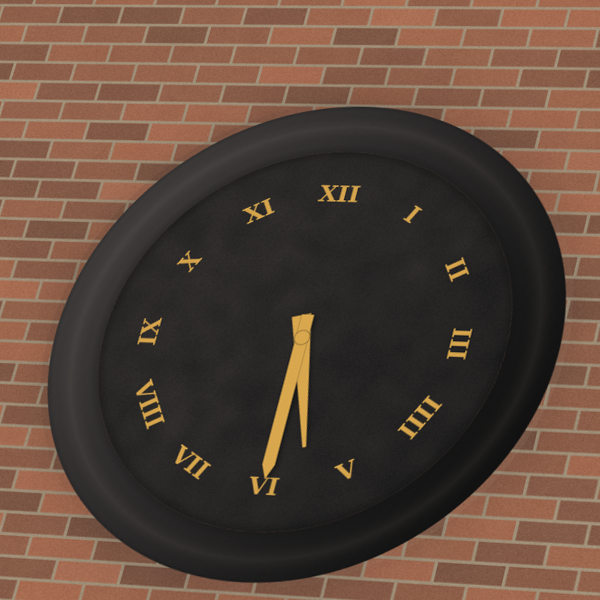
5:30
